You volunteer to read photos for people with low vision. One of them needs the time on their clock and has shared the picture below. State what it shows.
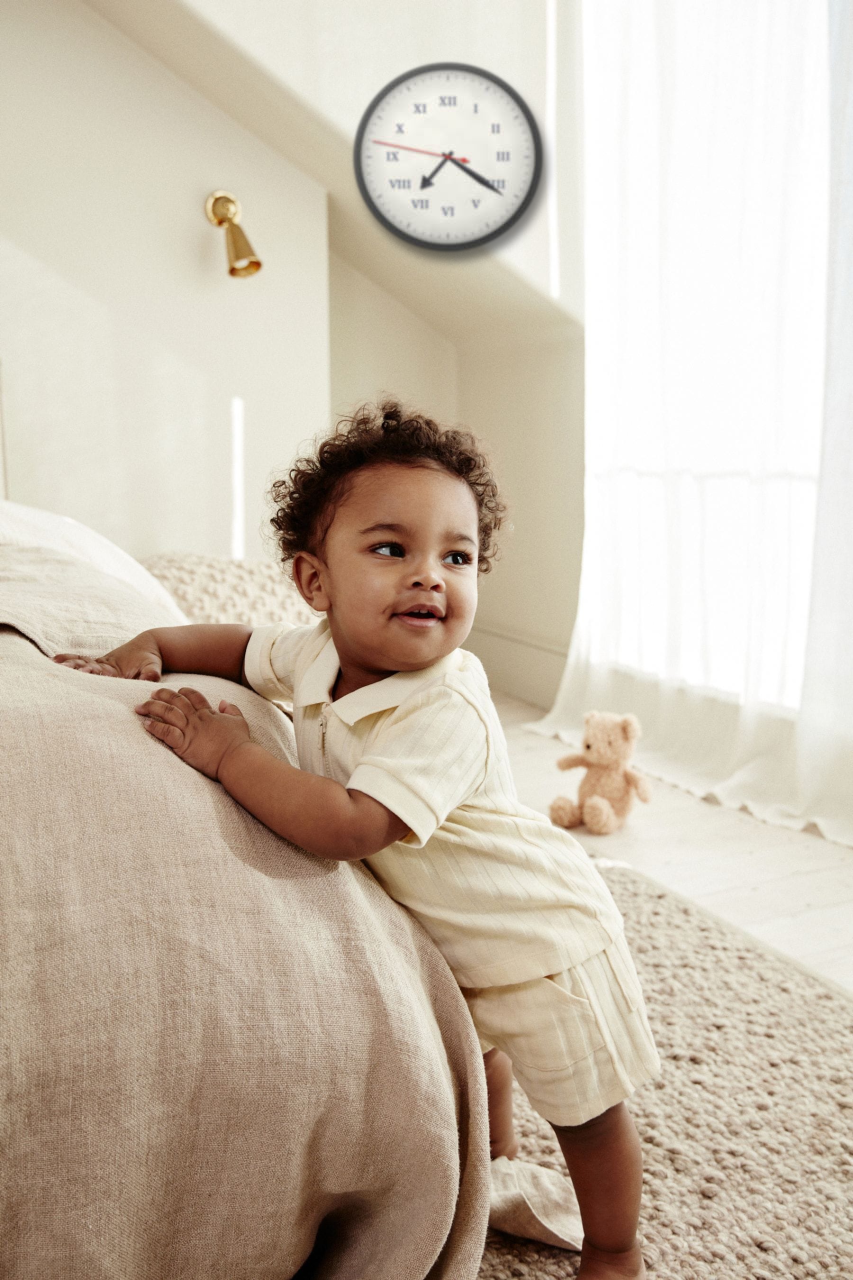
7:20:47
